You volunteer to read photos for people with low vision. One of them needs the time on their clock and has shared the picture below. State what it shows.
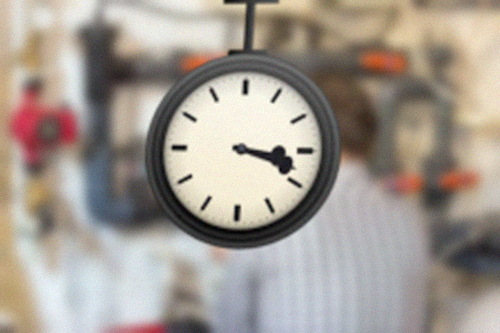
3:18
